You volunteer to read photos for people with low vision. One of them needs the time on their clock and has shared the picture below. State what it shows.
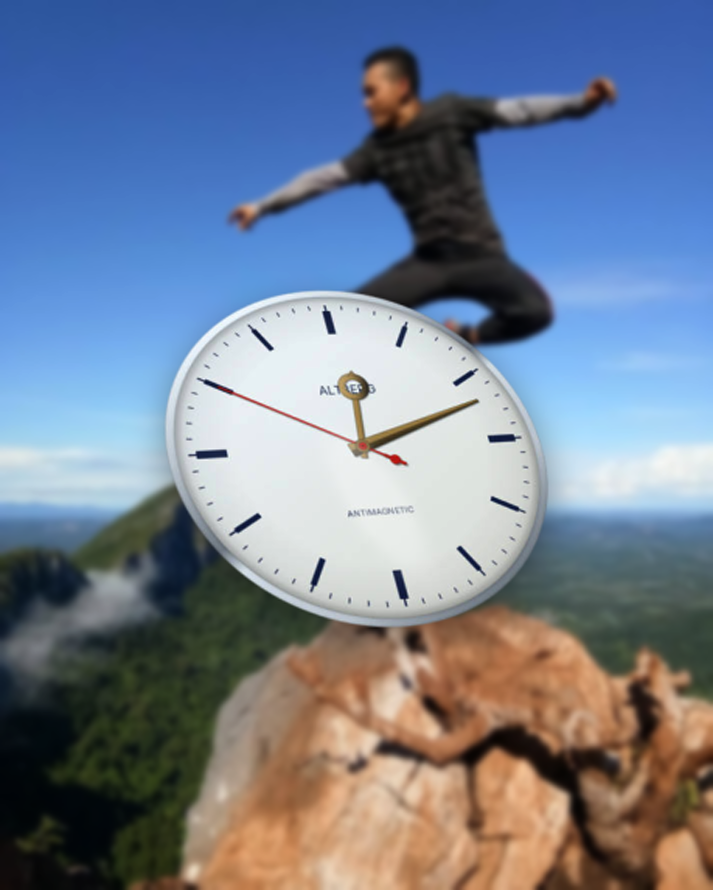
12:11:50
